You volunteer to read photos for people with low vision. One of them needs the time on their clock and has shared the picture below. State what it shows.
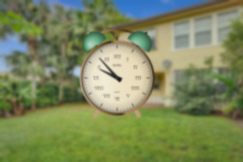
9:53
